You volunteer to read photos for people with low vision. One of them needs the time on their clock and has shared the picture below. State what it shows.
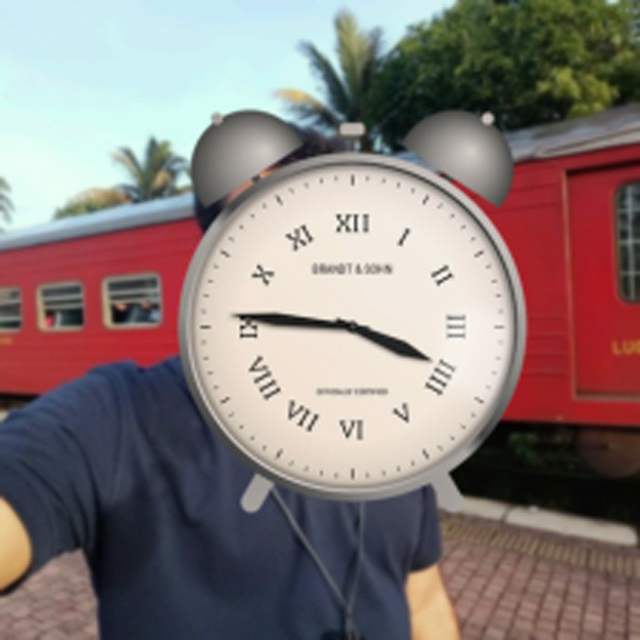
3:46
